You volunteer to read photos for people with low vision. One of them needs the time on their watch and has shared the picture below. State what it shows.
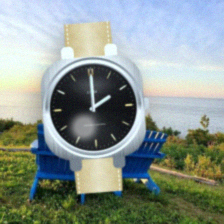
2:00
